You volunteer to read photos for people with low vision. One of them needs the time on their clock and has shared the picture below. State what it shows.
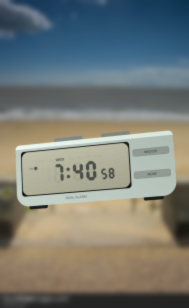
7:40:58
